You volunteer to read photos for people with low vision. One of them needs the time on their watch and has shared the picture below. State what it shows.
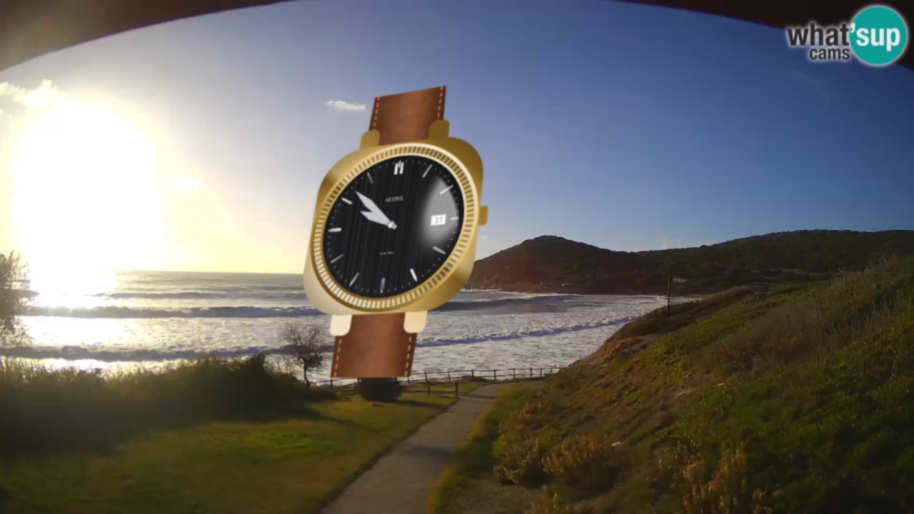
9:52
